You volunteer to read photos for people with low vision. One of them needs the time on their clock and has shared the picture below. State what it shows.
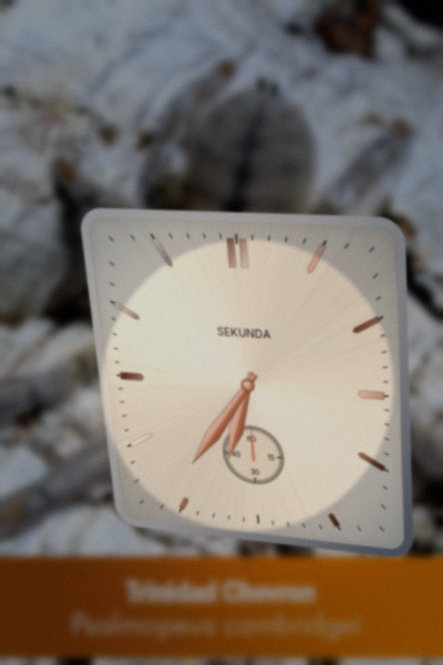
6:36
